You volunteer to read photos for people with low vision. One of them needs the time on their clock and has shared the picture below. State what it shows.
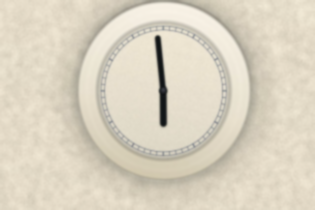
5:59
